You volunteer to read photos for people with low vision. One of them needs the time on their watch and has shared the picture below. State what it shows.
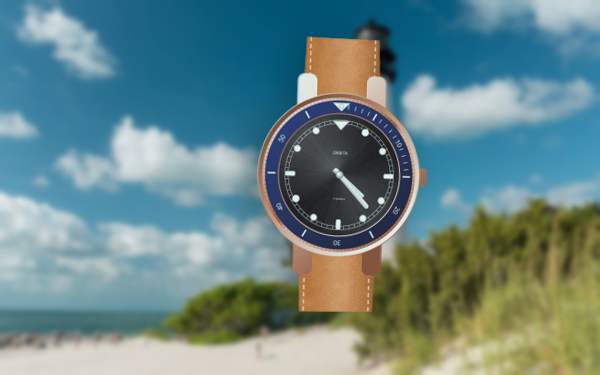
4:23
